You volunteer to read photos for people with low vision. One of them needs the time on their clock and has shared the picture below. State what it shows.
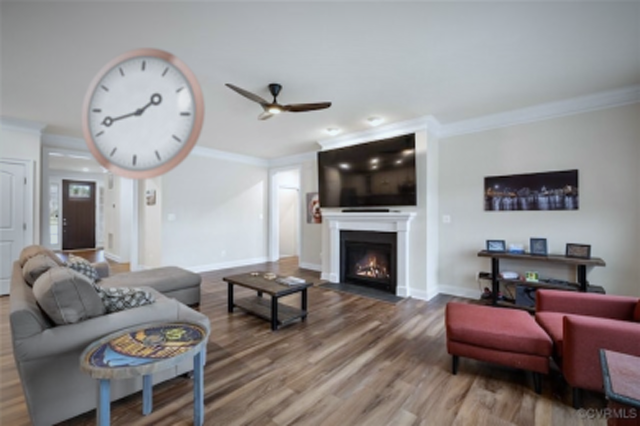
1:42
